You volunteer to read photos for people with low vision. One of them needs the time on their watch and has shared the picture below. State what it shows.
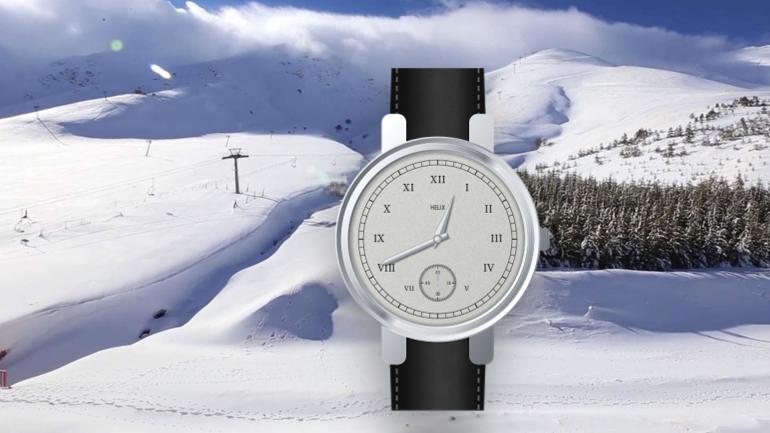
12:41
